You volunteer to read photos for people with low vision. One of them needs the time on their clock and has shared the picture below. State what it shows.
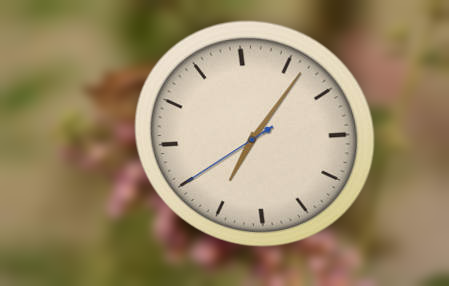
7:06:40
